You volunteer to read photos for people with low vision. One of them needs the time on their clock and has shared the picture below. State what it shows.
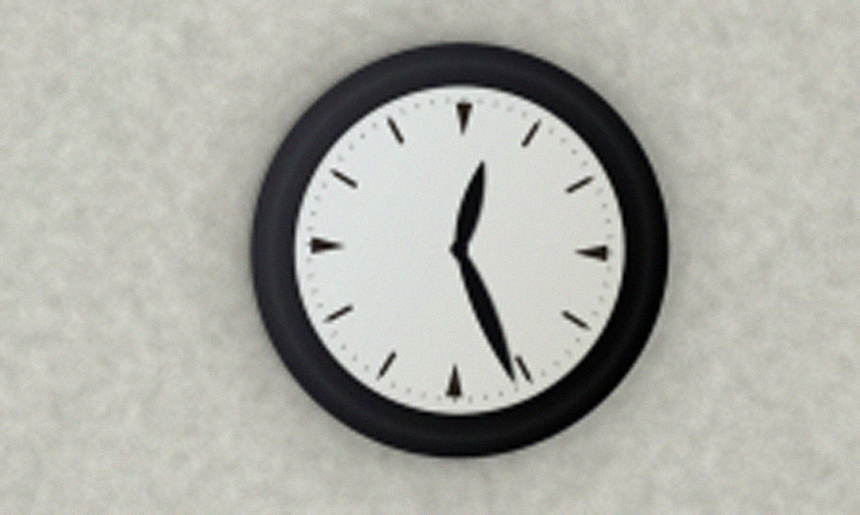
12:26
